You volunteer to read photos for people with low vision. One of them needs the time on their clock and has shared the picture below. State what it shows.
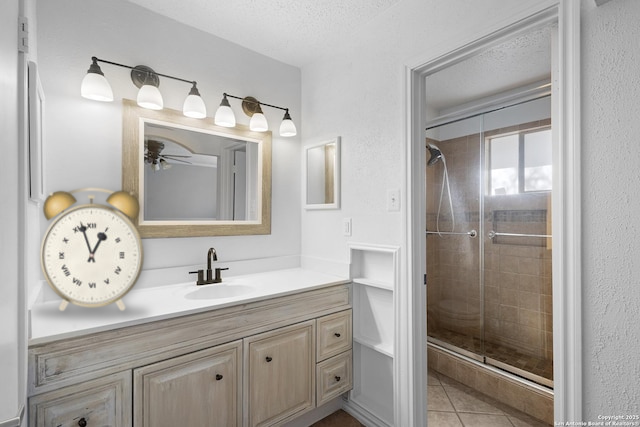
12:57
